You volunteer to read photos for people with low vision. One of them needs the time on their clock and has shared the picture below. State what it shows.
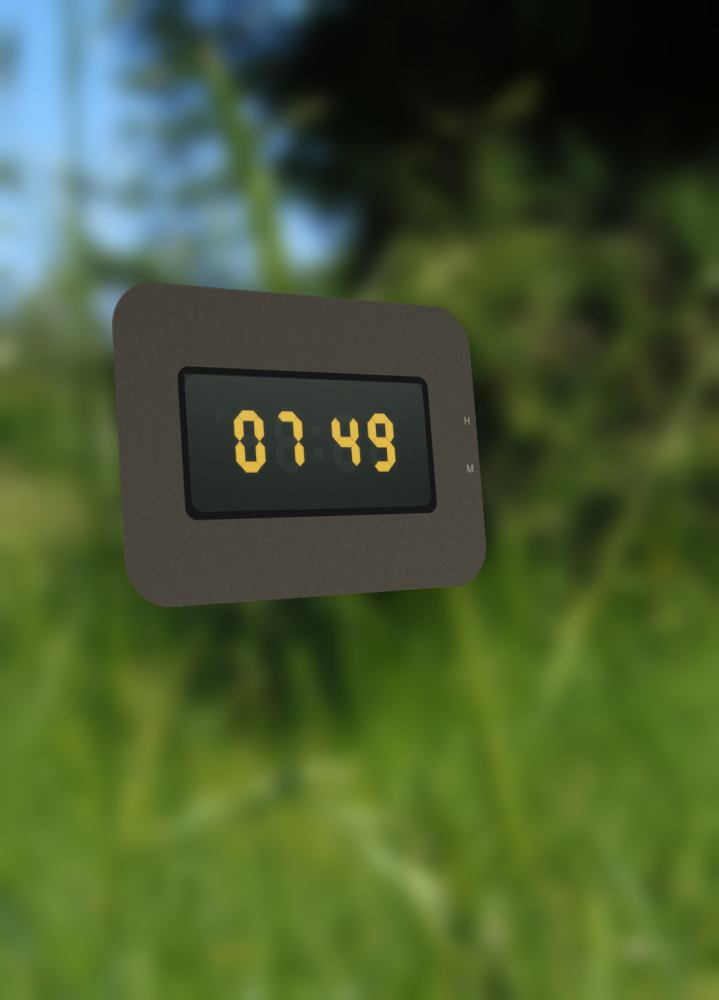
7:49
